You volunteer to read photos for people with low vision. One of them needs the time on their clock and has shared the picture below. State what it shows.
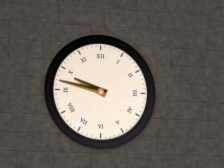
9:47
